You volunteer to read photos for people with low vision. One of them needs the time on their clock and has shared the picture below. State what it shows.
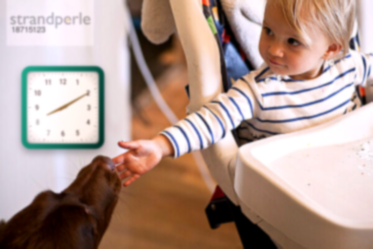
8:10
